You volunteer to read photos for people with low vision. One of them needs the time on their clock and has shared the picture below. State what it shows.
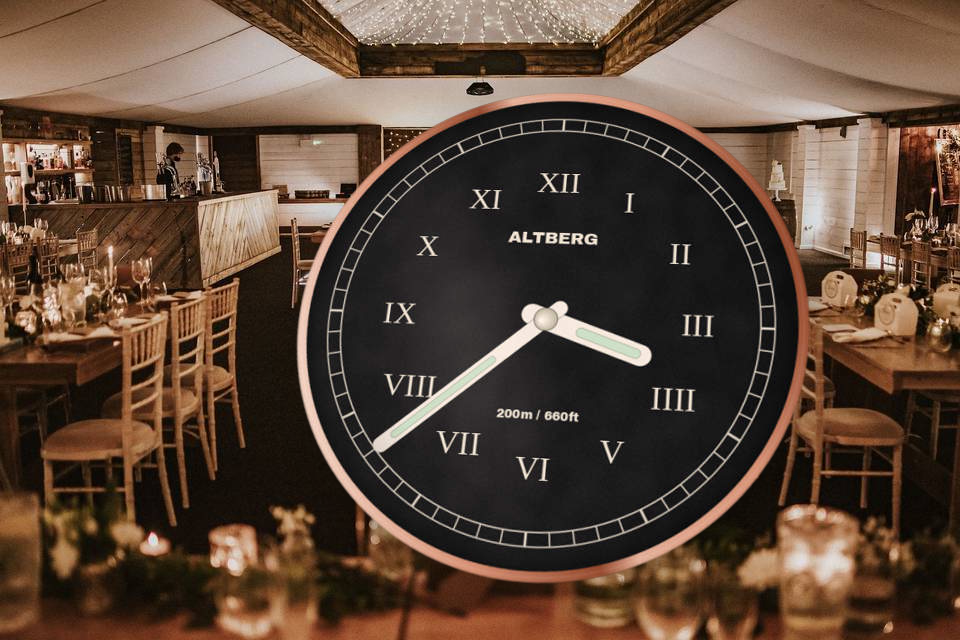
3:38
